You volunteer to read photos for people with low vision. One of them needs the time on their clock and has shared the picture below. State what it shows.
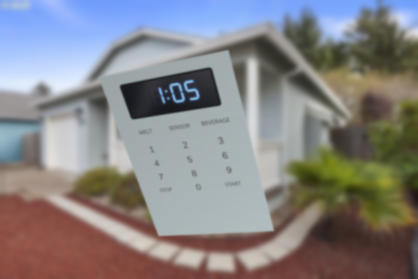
1:05
